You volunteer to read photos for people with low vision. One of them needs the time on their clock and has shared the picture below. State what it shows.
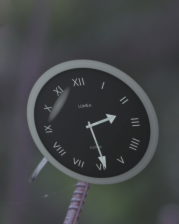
2:29
